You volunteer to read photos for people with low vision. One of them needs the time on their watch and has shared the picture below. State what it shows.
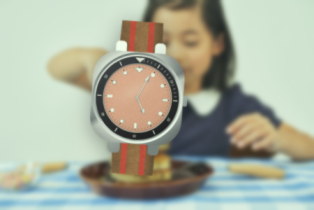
5:04
